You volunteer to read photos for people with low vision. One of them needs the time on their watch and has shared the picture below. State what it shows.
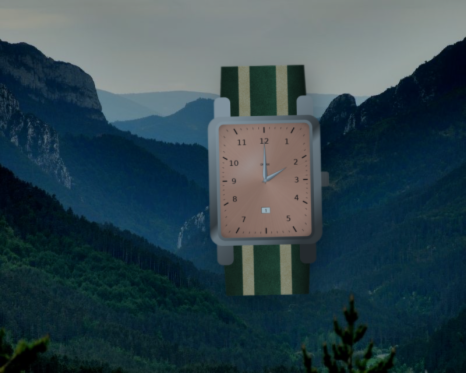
2:00
